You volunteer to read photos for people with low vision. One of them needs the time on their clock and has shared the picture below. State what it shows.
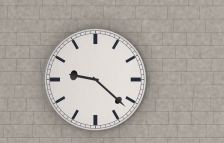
9:22
